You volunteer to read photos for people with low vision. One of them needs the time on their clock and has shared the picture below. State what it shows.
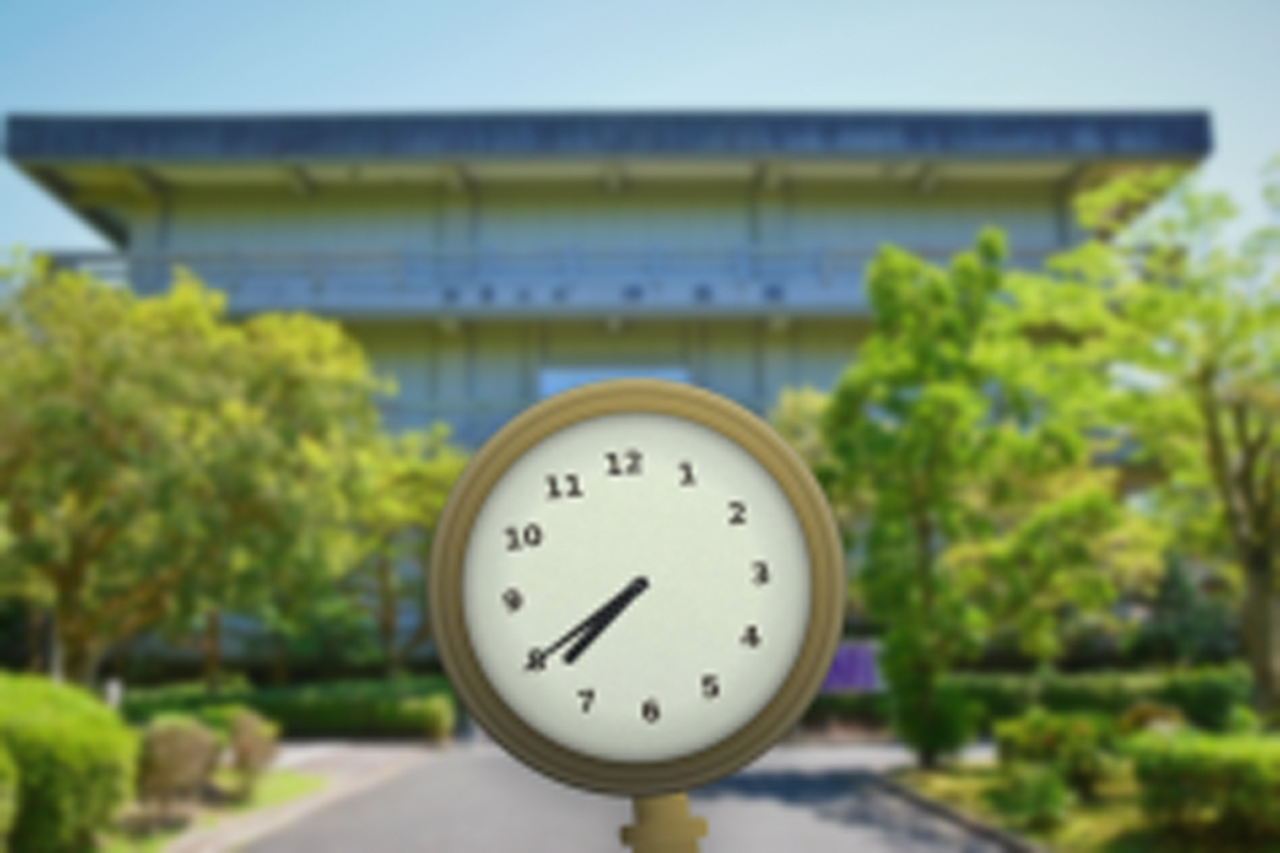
7:40
